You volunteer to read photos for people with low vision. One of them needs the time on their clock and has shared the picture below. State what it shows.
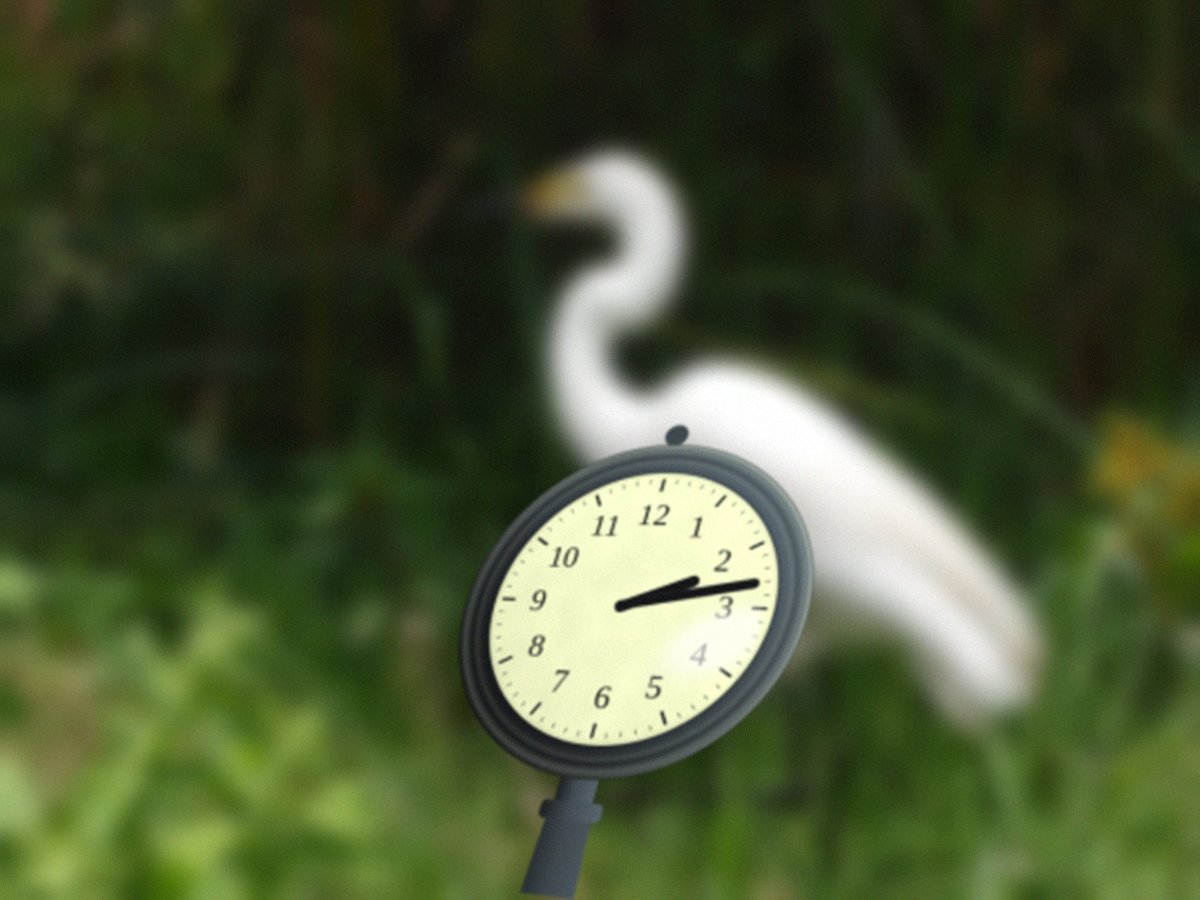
2:13
